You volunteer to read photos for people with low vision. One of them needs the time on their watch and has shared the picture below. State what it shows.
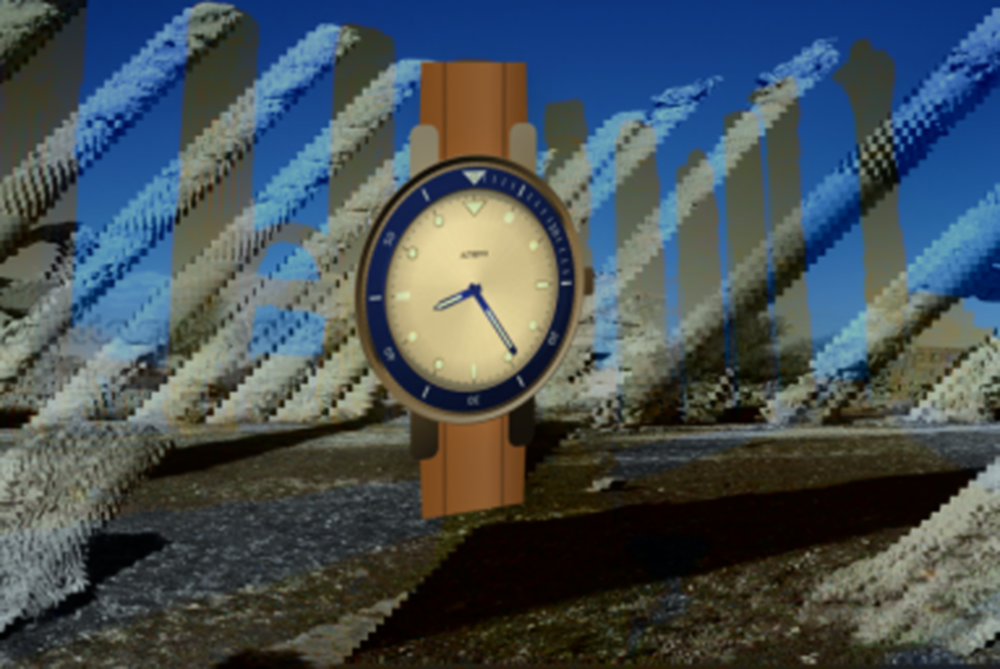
8:24
